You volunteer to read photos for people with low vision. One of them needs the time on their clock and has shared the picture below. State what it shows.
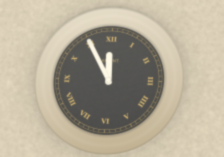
11:55
